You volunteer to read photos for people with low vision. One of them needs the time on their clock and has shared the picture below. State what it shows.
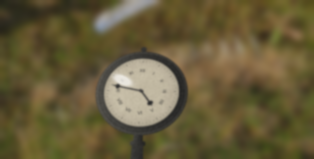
4:47
